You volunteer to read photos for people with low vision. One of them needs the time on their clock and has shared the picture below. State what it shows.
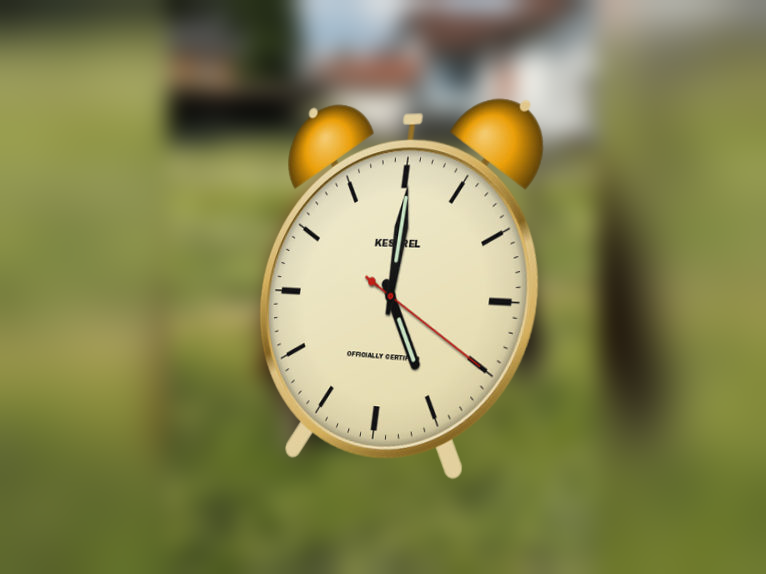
5:00:20
